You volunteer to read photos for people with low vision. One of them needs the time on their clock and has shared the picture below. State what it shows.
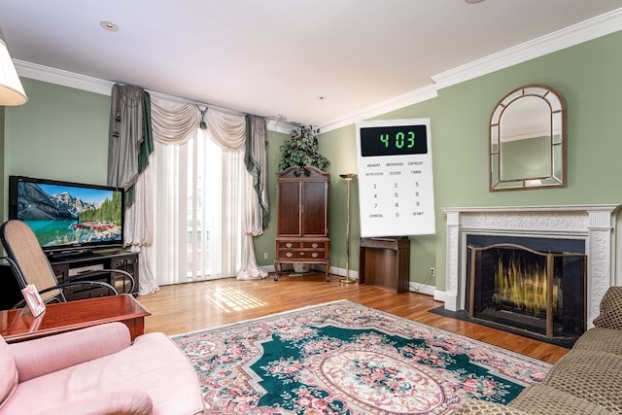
4:03
